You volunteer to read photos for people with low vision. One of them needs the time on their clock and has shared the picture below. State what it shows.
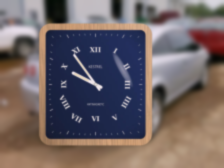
9:54
